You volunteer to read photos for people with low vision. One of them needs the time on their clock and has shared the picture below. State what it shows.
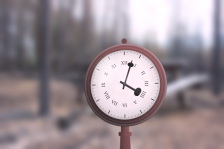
4:03
